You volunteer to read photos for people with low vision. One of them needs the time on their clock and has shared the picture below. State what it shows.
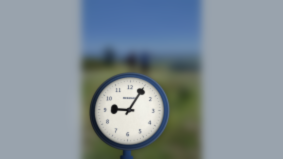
9:05
